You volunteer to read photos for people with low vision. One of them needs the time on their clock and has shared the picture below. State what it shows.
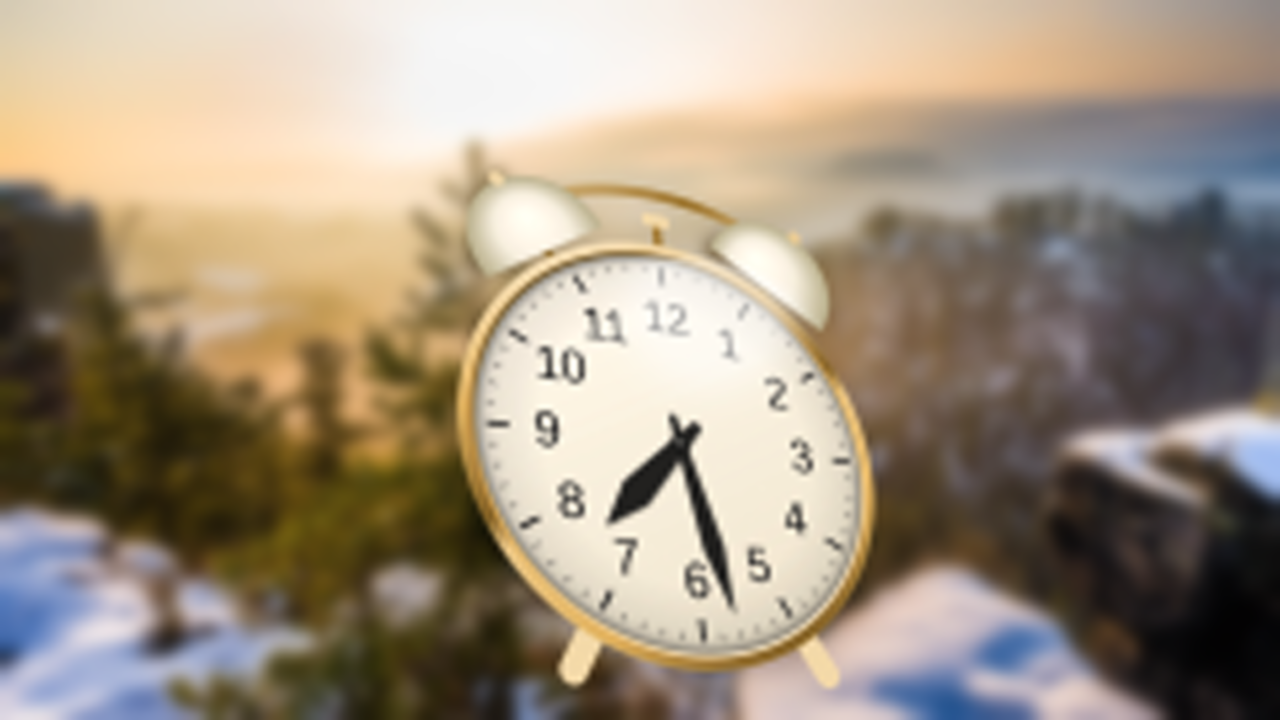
7:28
